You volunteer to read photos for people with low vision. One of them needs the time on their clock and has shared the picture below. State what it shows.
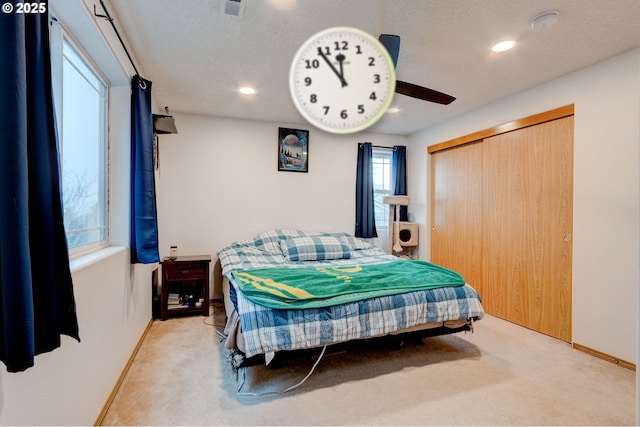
11:54
